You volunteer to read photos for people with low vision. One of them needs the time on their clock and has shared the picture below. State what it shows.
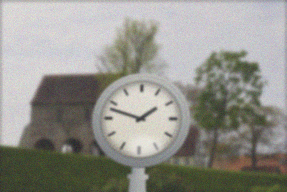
1:48
